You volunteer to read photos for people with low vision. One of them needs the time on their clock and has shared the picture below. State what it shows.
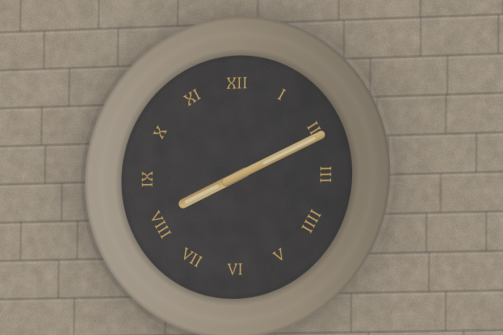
8:11
